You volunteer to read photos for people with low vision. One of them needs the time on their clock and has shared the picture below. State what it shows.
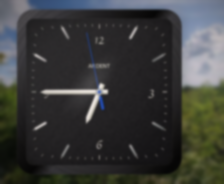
6:44:58
